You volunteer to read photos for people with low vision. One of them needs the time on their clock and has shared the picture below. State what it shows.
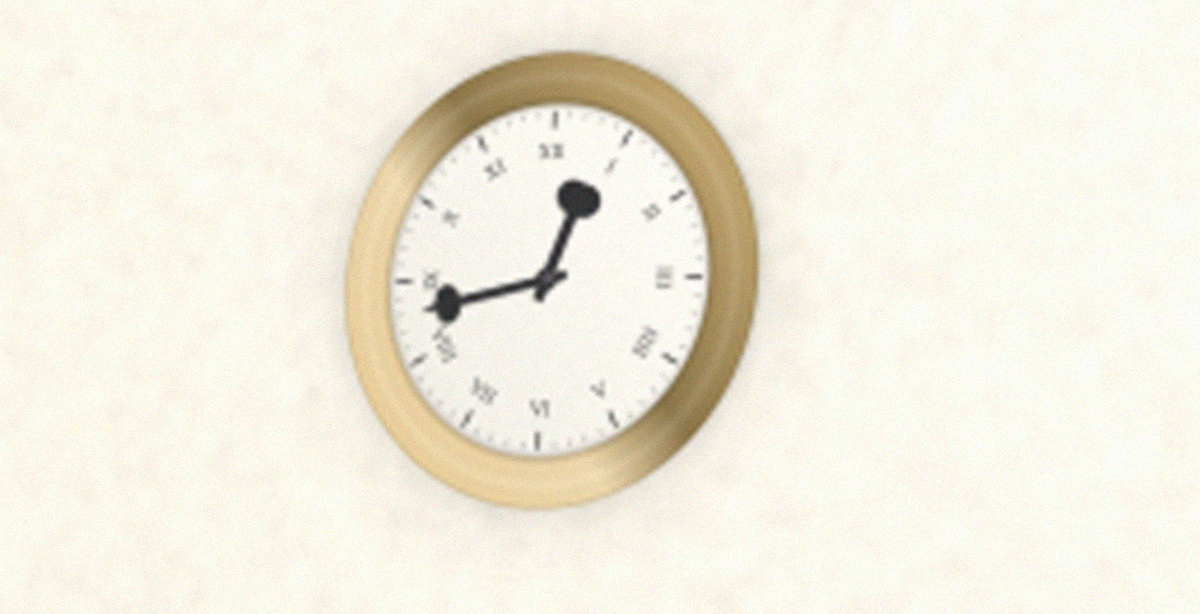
12:43
